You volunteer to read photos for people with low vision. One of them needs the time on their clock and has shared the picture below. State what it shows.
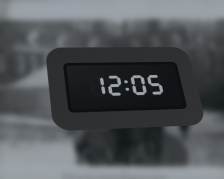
12:05
